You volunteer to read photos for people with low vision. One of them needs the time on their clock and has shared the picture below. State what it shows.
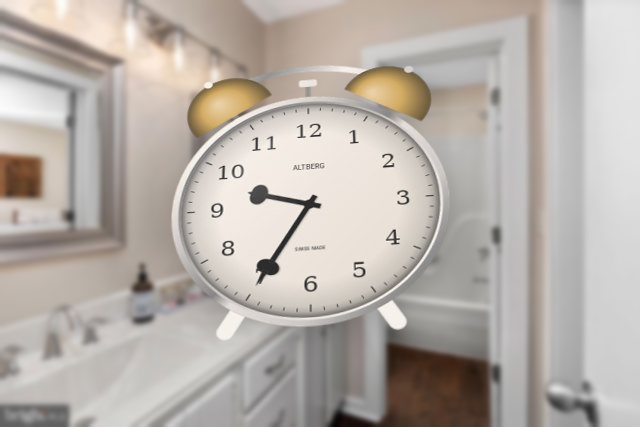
9:35
